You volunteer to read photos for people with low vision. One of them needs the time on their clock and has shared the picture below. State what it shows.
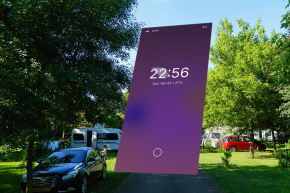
22:56
